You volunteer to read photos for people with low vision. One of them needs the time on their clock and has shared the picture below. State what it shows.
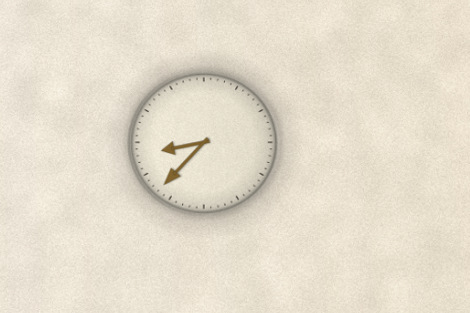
8:37
